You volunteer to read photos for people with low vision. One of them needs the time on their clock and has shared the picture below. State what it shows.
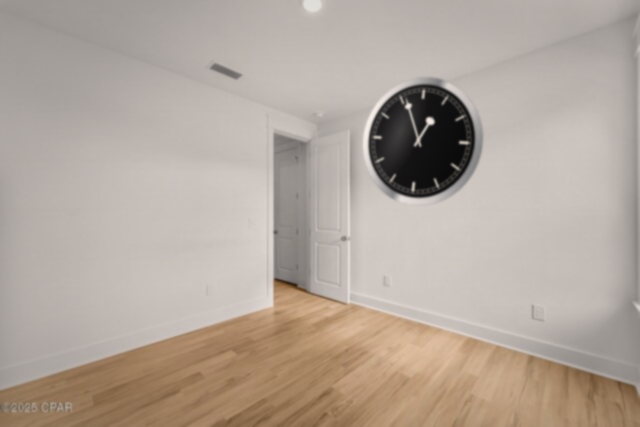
12:56
